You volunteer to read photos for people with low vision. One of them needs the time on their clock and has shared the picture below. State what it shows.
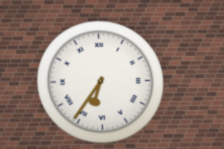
6:36
